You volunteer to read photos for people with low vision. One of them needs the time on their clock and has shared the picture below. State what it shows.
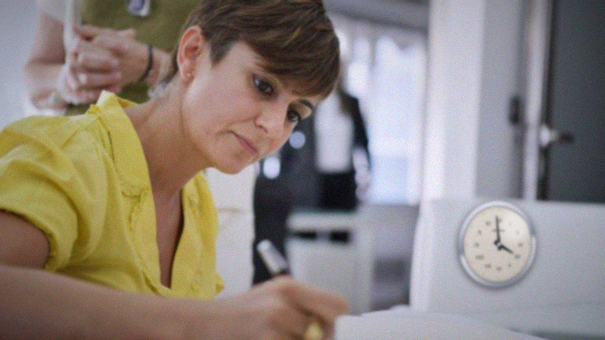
3:59
